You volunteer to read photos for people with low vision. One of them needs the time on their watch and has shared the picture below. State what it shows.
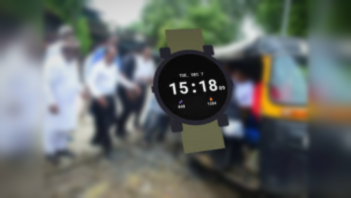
15:18
